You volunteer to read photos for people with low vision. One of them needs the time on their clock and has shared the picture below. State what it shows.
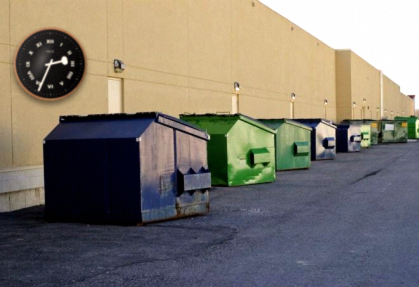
2:34
